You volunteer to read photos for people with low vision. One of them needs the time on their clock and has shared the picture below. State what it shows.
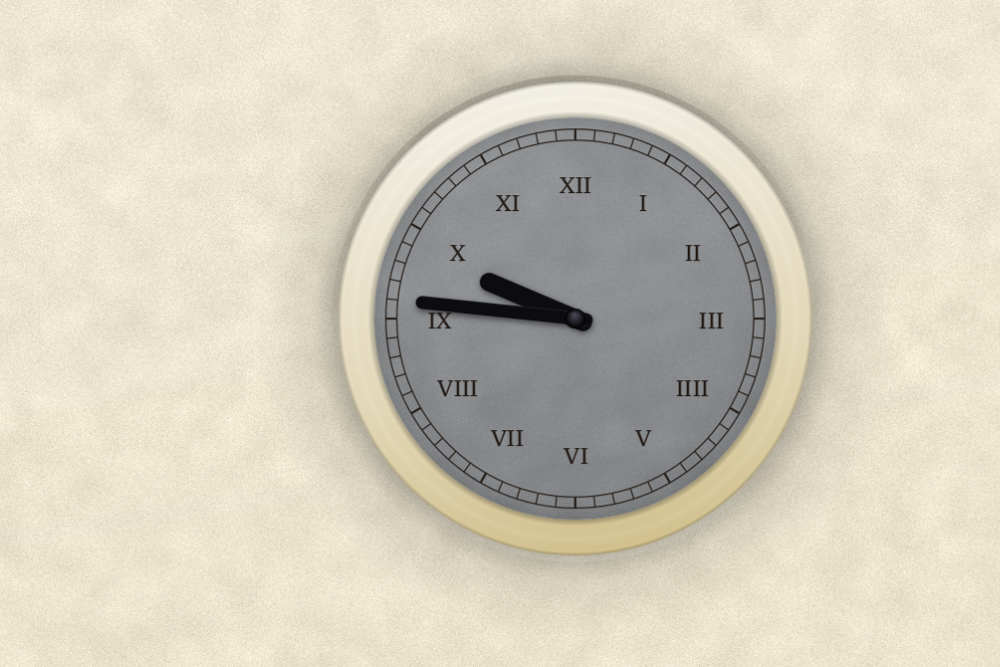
9:46
